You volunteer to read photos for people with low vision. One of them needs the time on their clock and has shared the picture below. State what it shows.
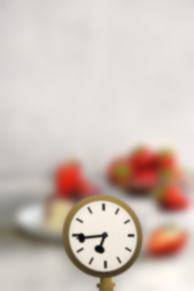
6:44
